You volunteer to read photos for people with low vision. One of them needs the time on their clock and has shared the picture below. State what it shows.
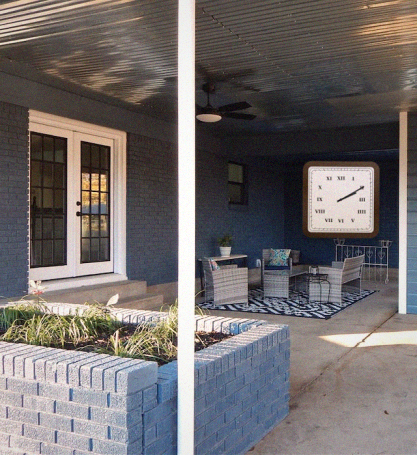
2:10
